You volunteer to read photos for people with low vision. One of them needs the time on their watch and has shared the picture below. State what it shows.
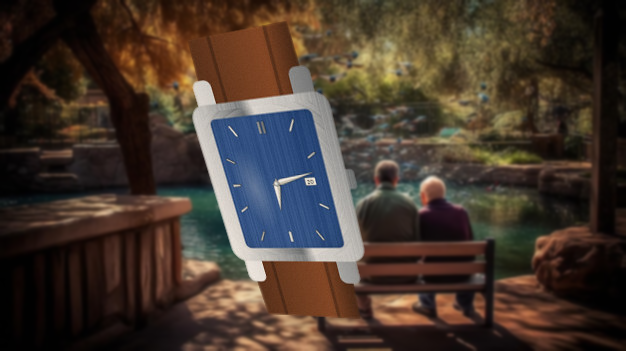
6:13
